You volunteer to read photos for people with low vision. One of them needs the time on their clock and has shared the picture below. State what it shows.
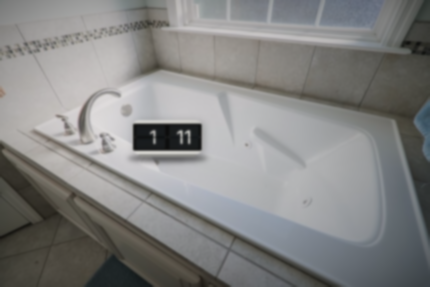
1:11
